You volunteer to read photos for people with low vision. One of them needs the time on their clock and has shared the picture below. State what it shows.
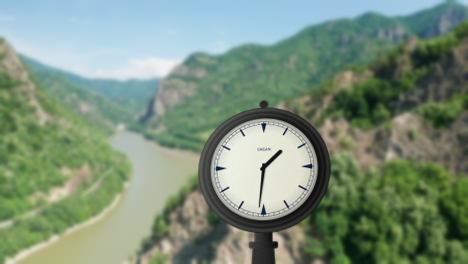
1:31
